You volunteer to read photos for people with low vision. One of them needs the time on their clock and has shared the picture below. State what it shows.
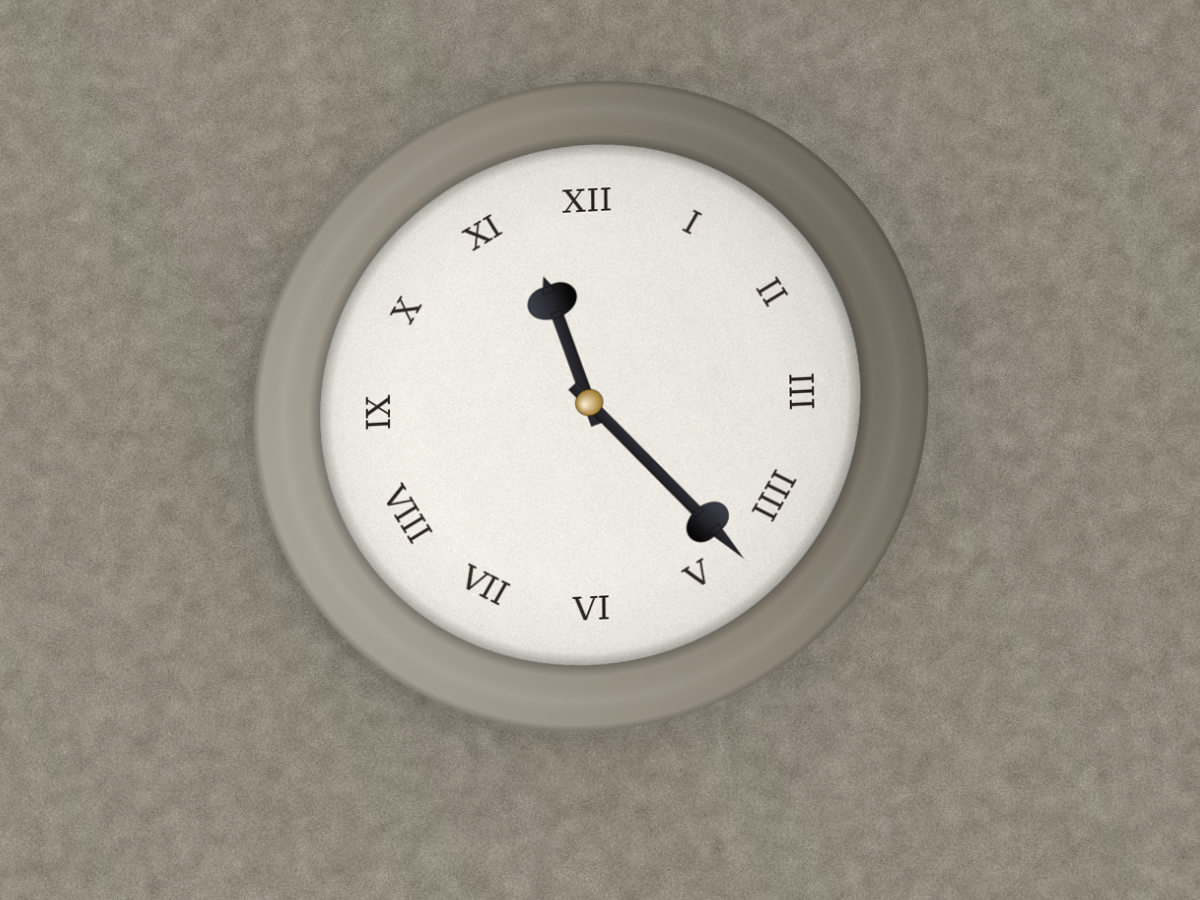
11:23
